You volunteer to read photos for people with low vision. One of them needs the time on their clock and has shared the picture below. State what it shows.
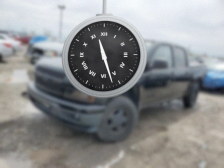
11:27
